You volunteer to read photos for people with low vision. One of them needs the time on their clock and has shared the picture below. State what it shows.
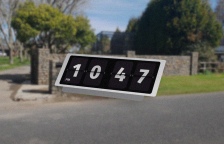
10:47
